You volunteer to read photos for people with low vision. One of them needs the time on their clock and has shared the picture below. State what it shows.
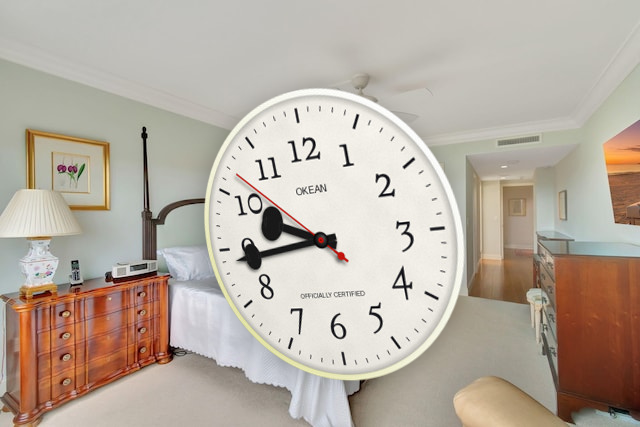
9:43:52
